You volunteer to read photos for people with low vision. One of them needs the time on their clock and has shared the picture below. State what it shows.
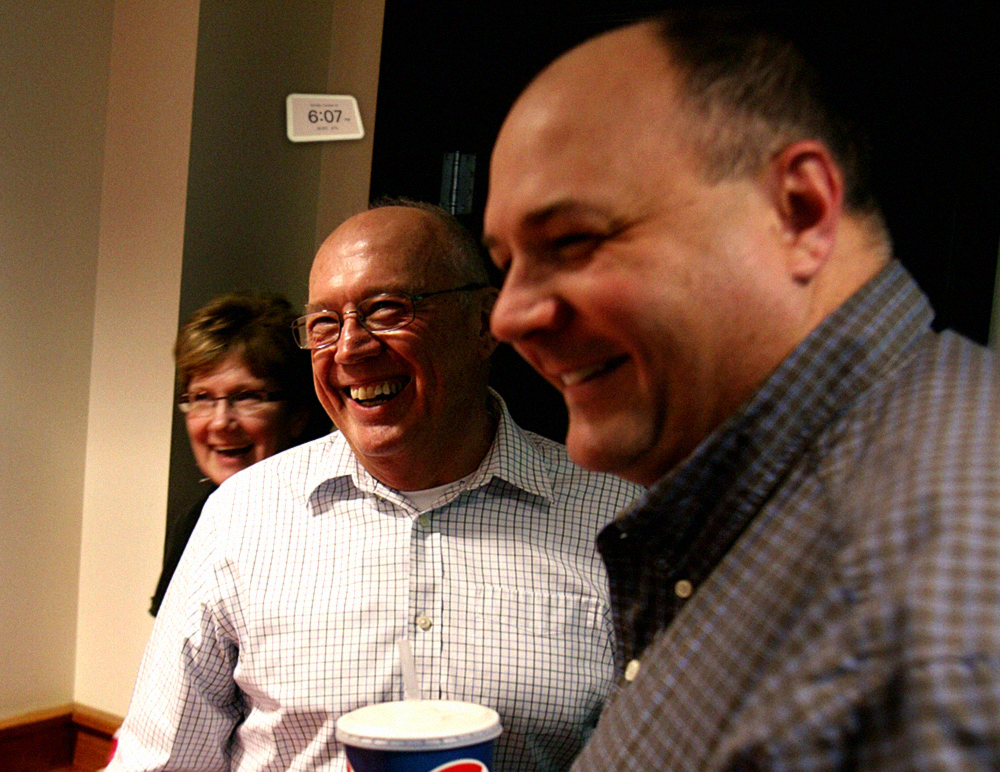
6:07
